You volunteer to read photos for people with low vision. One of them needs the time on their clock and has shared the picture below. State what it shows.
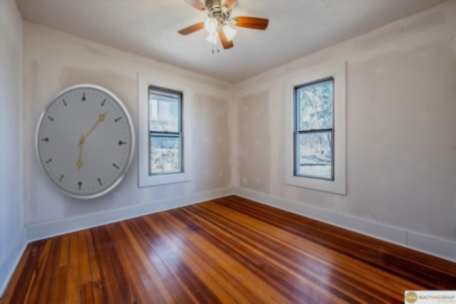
6:07
